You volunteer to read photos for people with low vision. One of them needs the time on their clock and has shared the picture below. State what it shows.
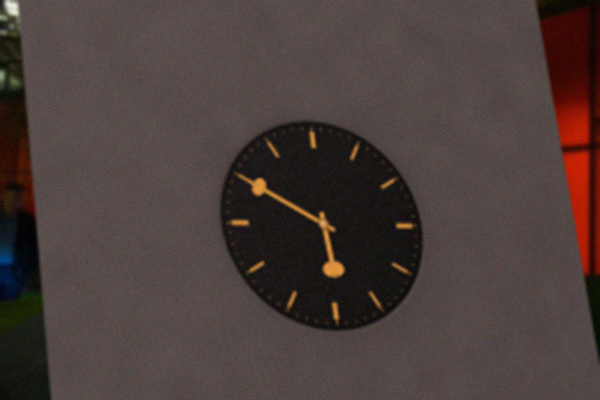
5:50
